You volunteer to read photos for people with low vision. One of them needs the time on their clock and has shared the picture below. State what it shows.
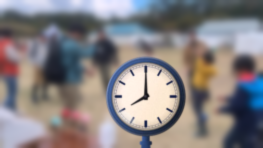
8:00
